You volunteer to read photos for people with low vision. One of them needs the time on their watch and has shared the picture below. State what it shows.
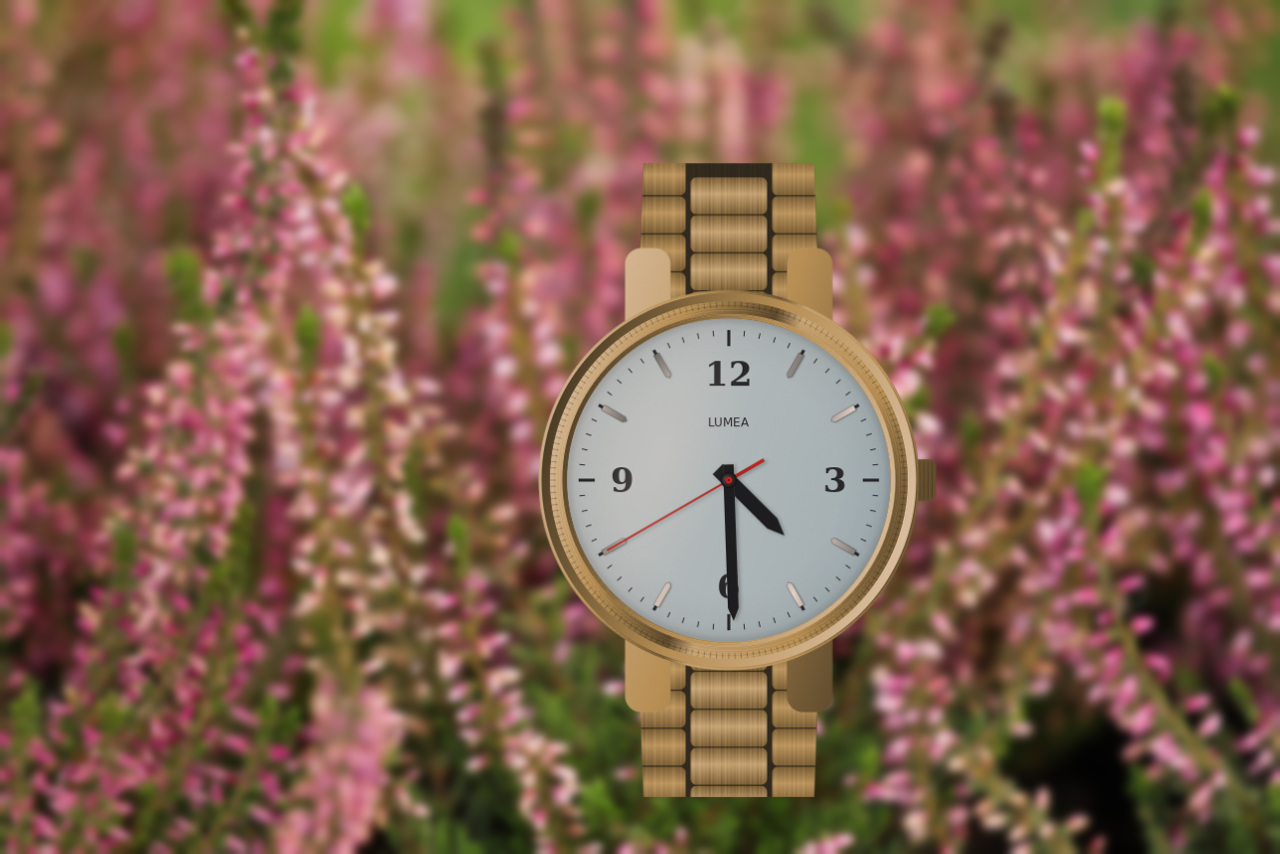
4:29:40
